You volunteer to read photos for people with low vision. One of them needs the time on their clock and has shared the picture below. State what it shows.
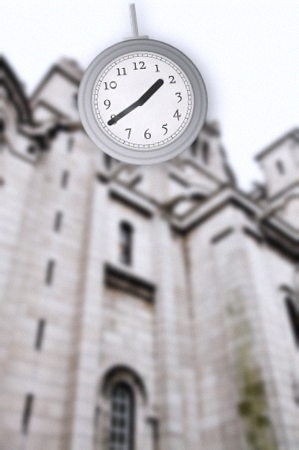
1:40
